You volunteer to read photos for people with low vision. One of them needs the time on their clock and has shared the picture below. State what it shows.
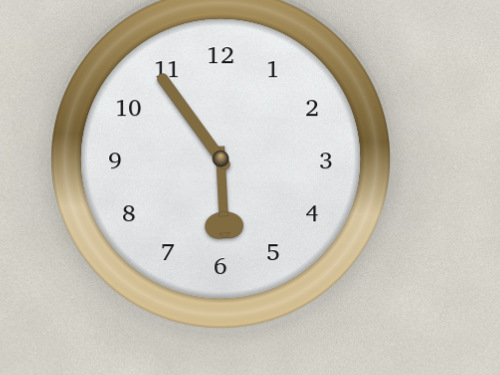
5:54
